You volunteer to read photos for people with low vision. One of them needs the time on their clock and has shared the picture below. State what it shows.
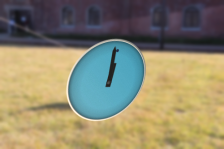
11:59
